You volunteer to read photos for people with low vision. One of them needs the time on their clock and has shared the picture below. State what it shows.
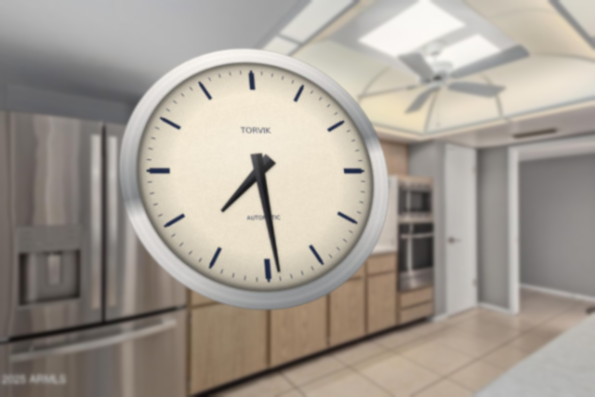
7:29
